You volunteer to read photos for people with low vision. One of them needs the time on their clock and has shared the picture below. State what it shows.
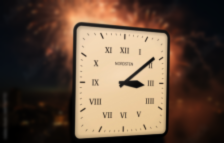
3:09
